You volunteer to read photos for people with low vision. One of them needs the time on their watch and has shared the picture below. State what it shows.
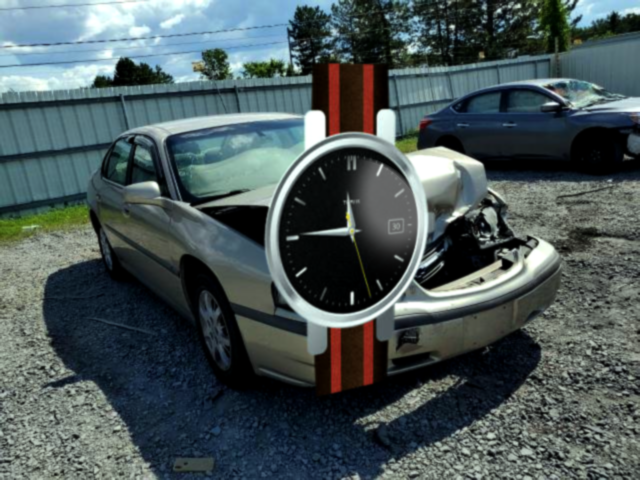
11:45:27
